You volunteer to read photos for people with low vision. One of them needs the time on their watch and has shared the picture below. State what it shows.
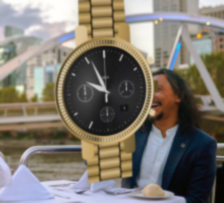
9:56
